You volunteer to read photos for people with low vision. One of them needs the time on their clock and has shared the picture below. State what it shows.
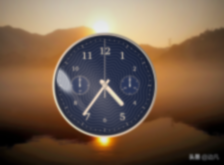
4:36
